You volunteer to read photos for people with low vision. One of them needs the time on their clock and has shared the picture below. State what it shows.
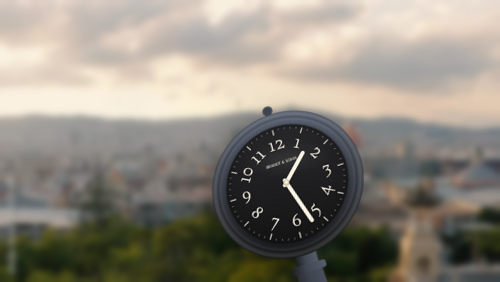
1:27
